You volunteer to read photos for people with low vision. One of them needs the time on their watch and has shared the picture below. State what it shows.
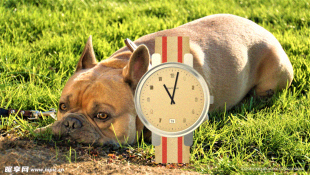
11:02
